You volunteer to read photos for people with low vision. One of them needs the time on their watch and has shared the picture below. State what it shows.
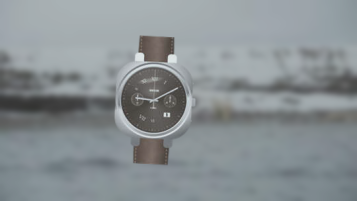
9:10
